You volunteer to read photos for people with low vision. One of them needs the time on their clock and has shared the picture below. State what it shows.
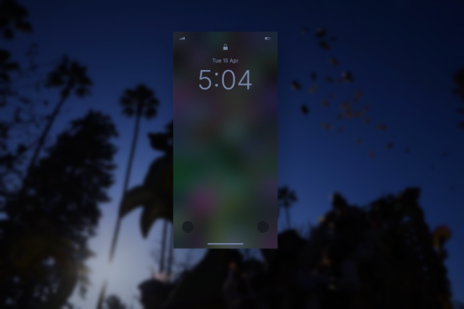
5:04
